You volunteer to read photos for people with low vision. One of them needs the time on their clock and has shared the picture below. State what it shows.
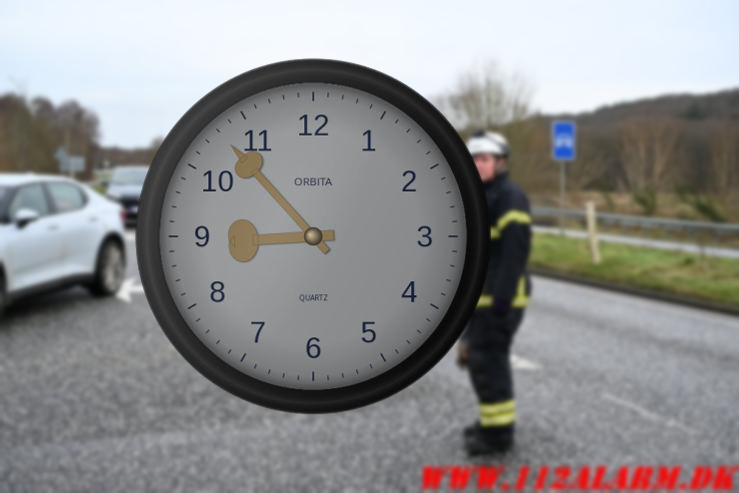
8:53
